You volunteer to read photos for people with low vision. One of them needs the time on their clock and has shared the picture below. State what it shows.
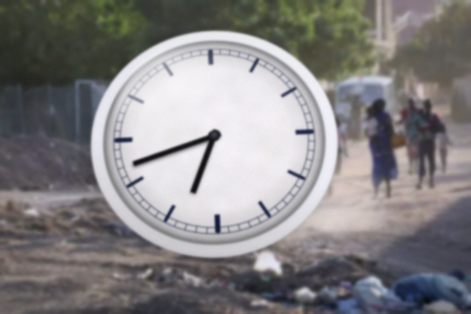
6:42
